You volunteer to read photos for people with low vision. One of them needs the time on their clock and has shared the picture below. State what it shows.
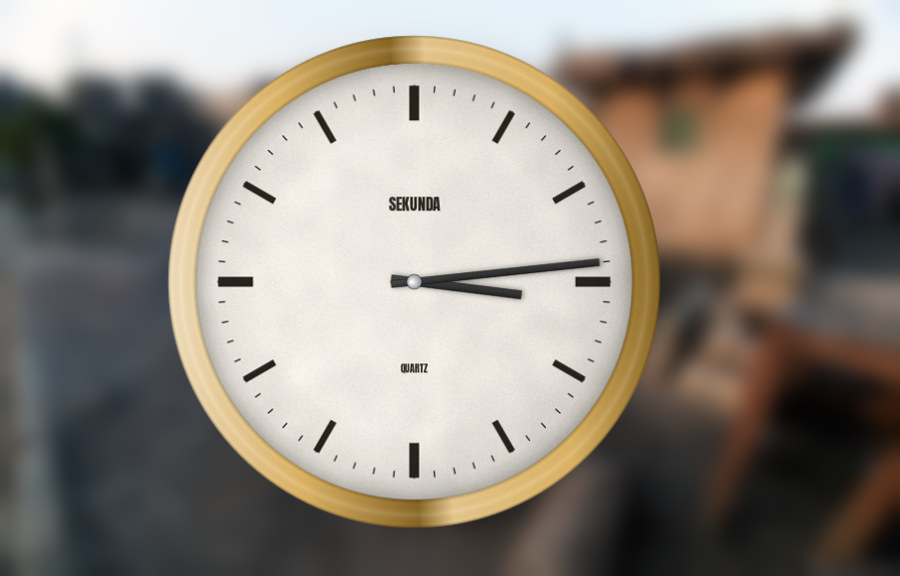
3:14
